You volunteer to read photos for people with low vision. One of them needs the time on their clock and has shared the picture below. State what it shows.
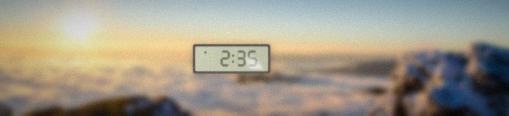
2:35
